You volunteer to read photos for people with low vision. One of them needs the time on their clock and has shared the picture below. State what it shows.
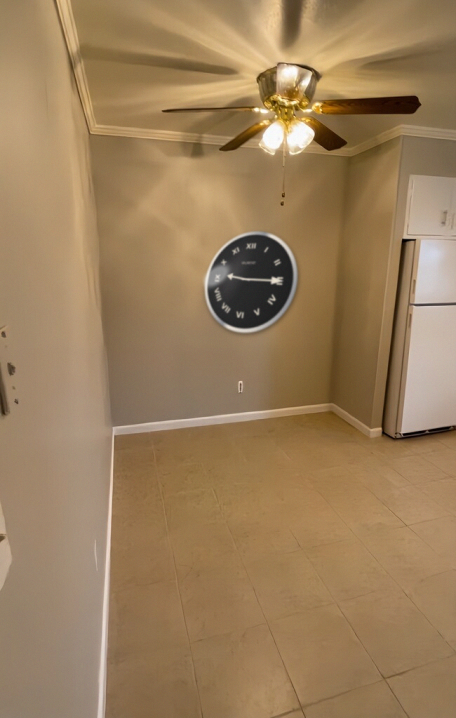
9:15
